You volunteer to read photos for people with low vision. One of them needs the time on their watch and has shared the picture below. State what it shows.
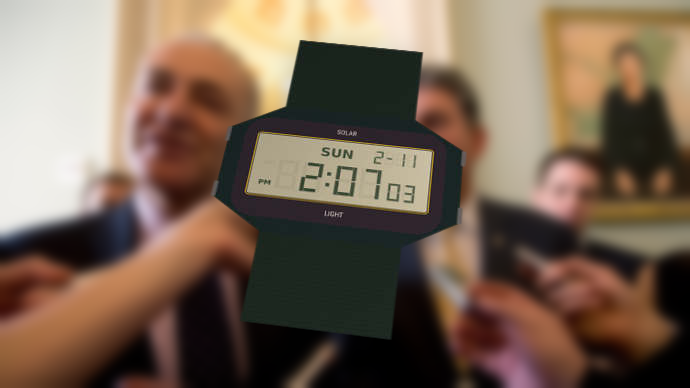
2:07:03
